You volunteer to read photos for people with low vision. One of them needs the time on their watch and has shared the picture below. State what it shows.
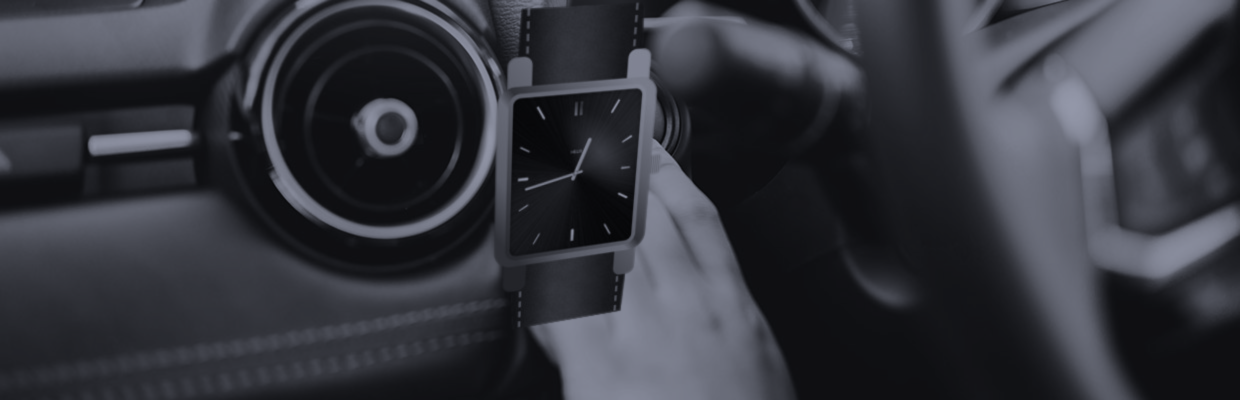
12:43
